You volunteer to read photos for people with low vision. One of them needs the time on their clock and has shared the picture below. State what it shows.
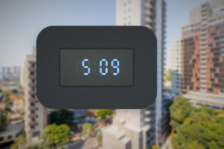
5:09
